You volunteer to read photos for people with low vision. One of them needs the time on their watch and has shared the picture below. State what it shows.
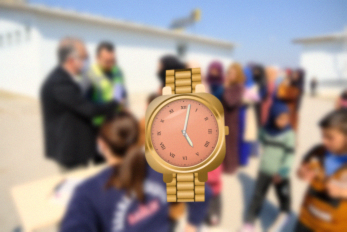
5:02
